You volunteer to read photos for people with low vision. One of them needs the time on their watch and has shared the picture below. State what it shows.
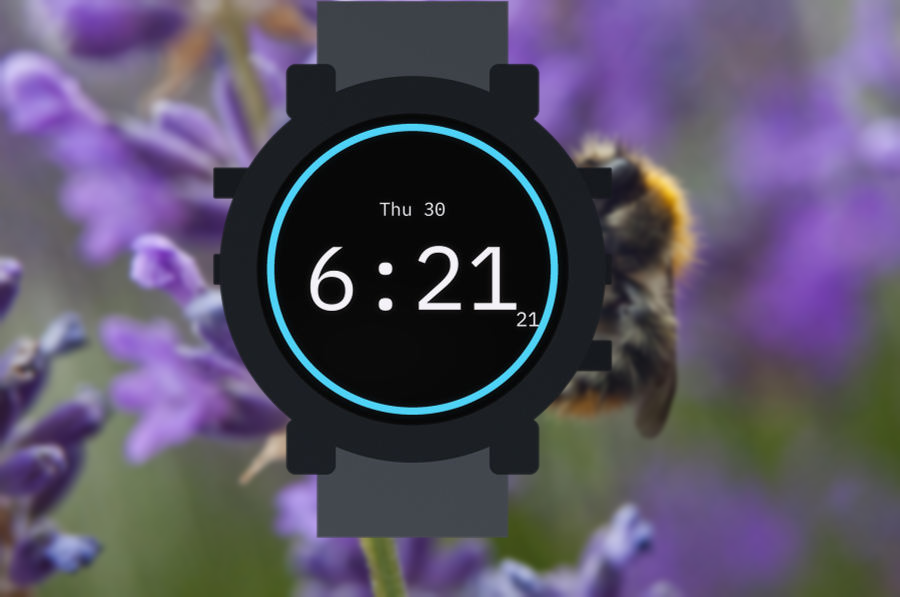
6:21:21
